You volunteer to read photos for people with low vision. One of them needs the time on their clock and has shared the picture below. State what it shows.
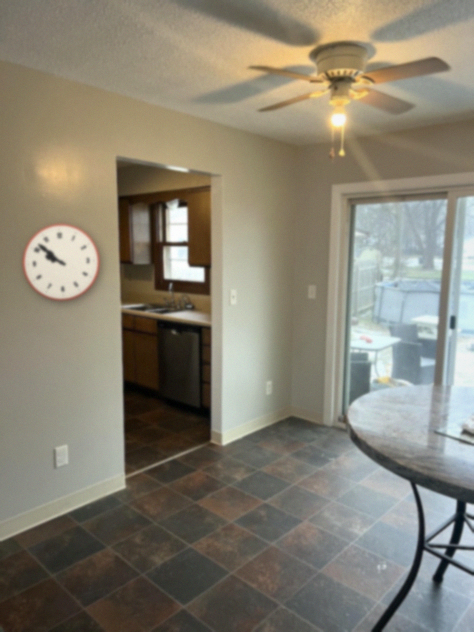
9:52
